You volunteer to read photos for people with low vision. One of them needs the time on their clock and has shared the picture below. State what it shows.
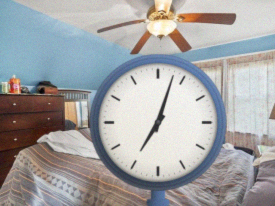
7:03
